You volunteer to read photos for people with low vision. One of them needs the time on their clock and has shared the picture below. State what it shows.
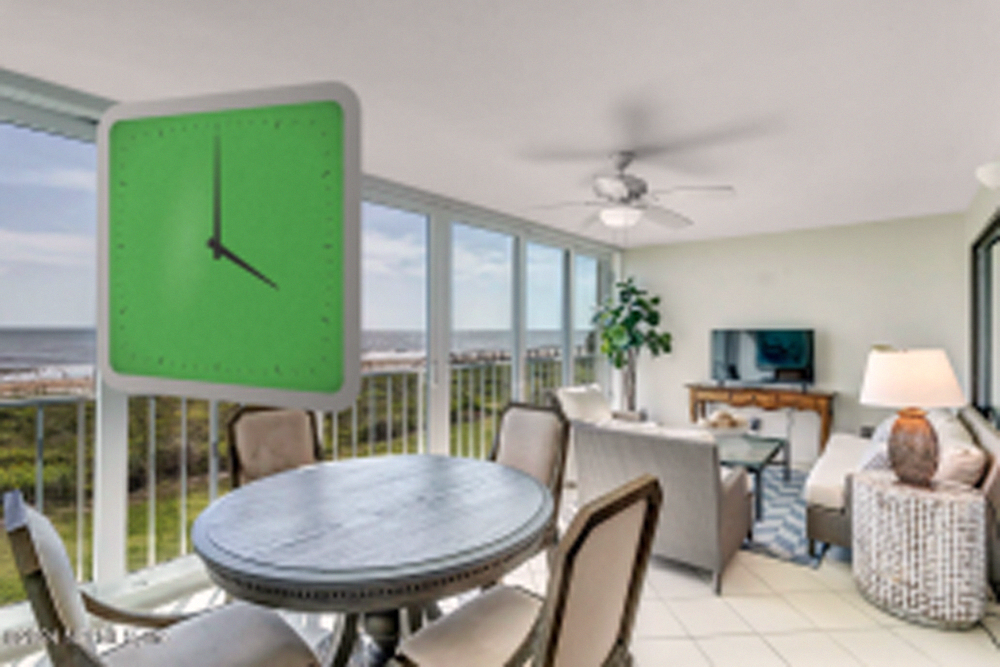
4:00
